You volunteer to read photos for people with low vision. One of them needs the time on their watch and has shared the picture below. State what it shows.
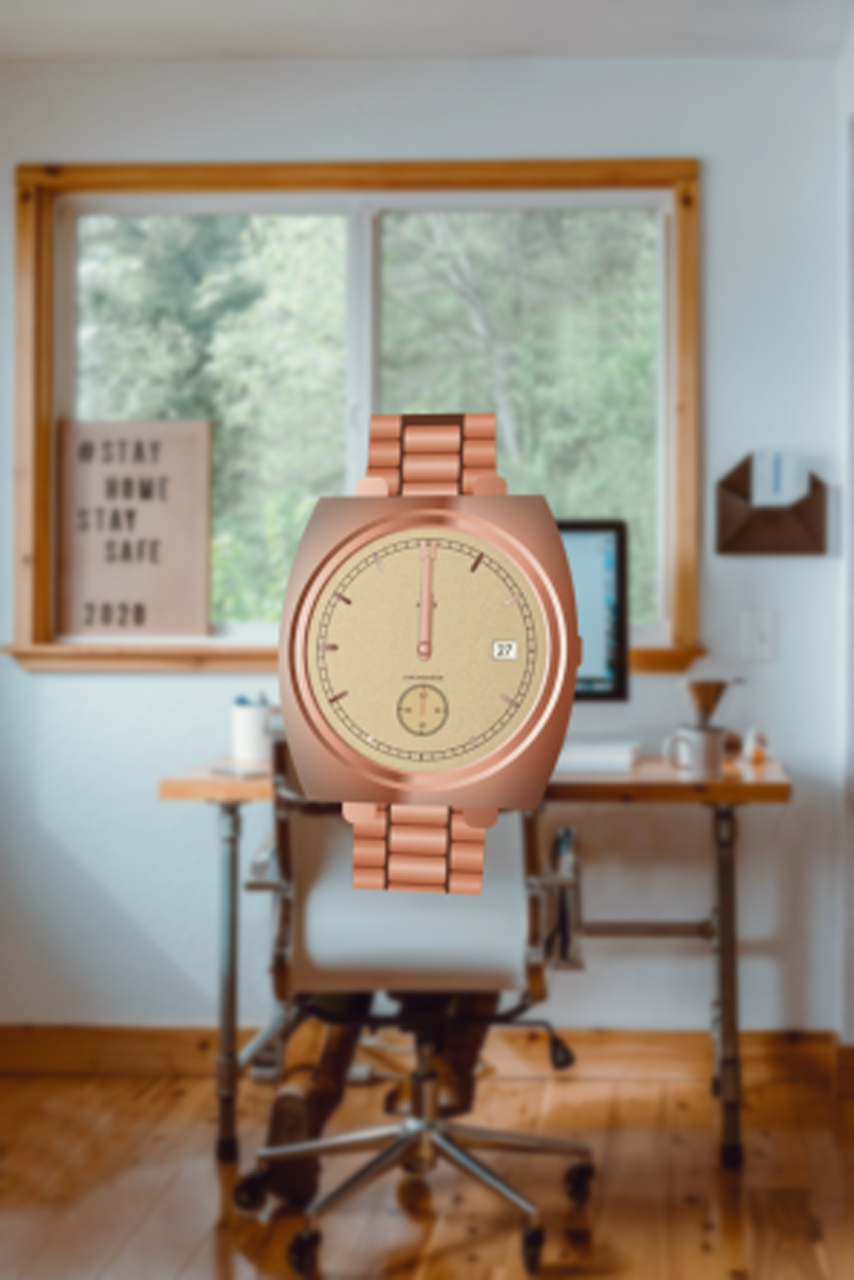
12:00
